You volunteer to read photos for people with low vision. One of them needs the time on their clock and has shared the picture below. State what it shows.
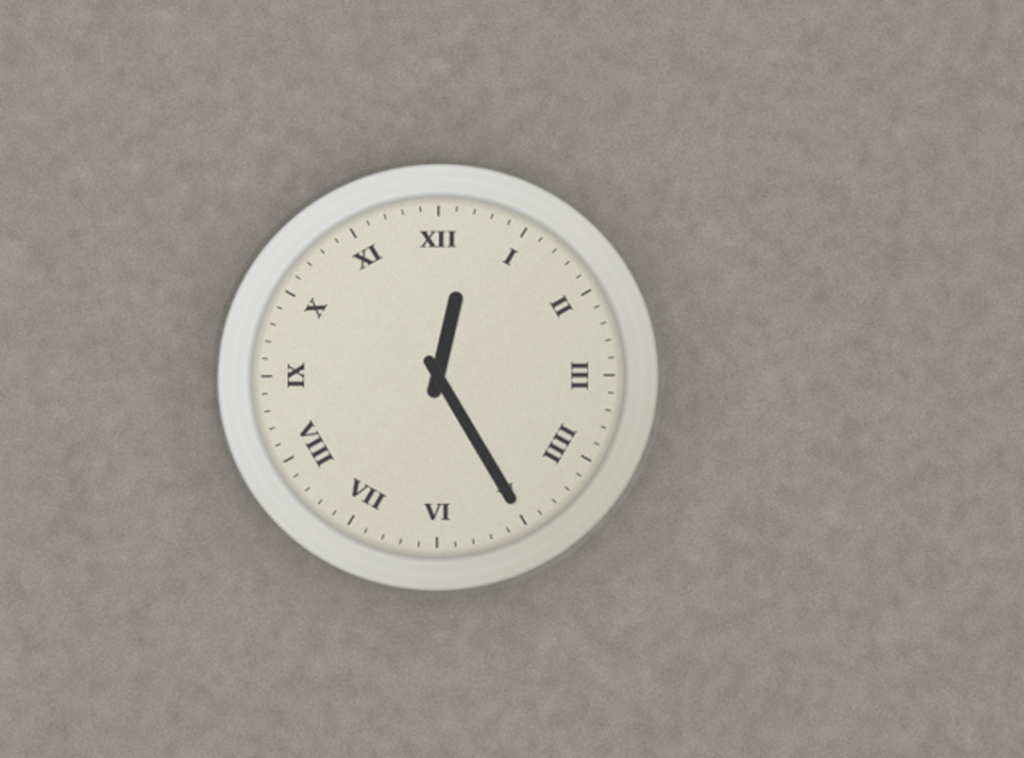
12:25
